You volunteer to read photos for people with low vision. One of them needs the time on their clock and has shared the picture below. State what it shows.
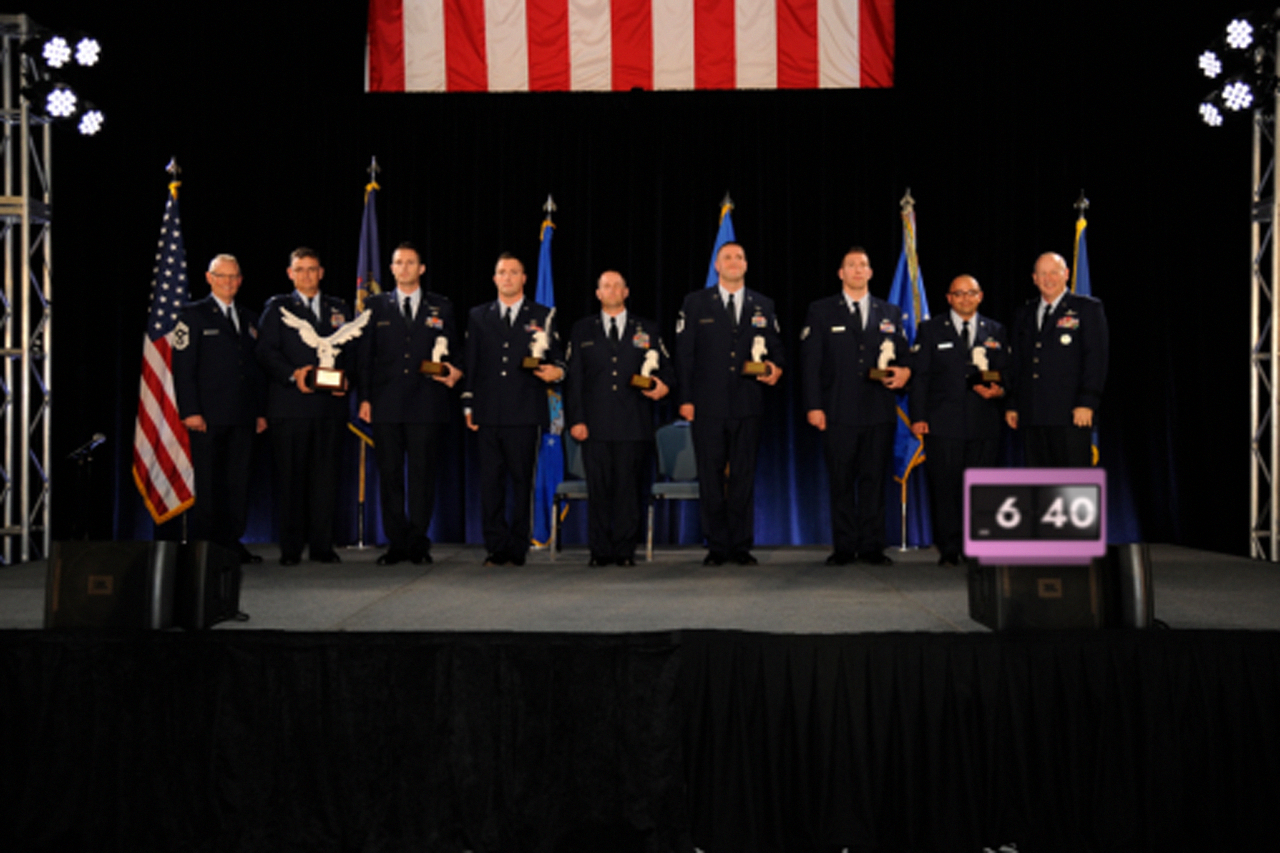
6:40
